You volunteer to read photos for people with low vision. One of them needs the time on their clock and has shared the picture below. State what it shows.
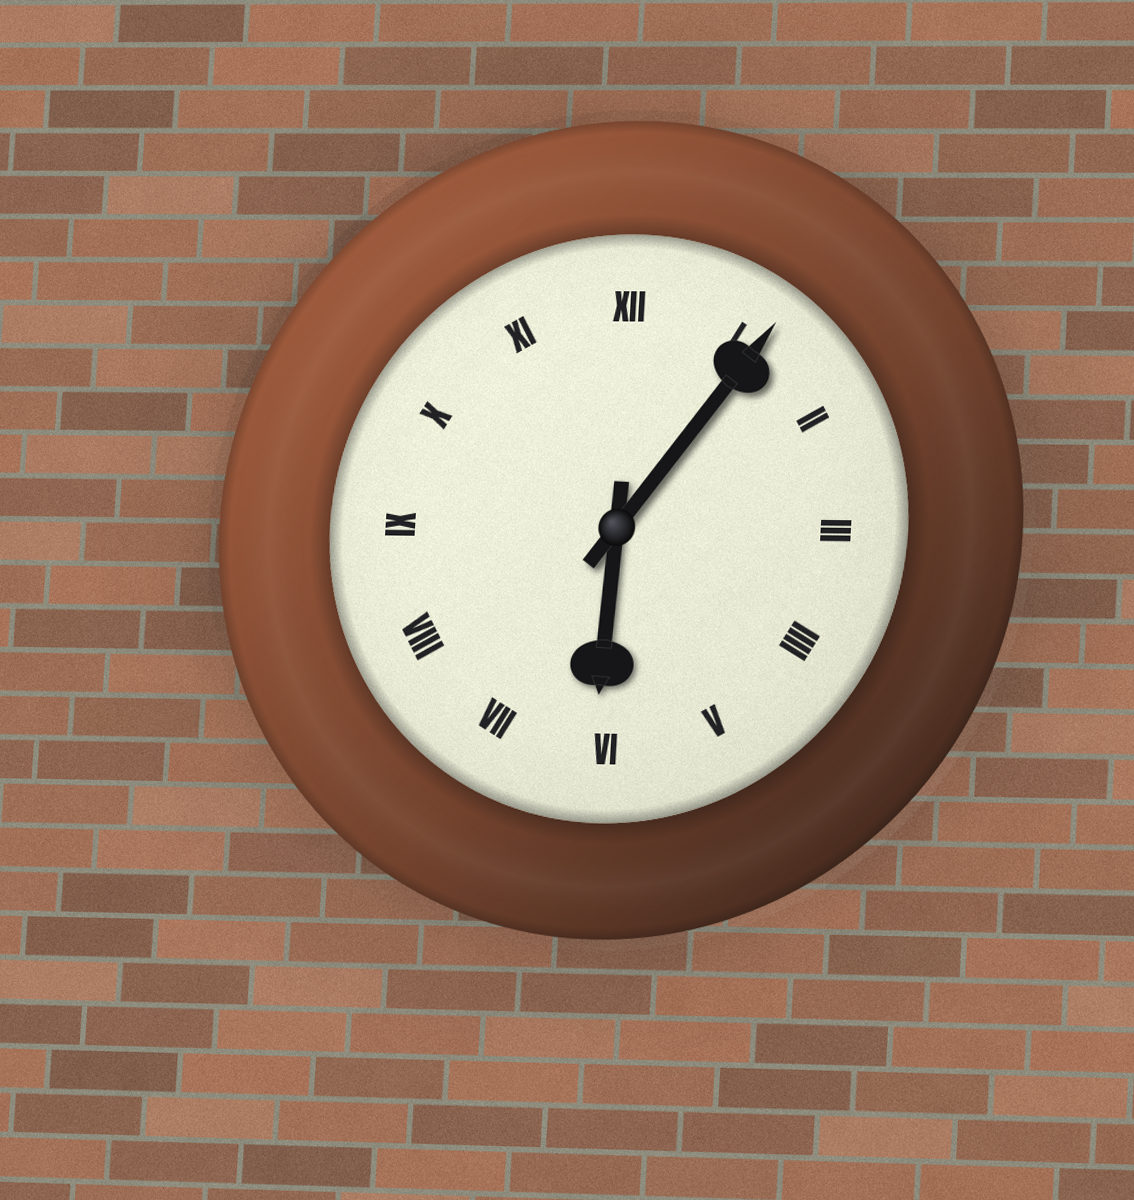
6:06
